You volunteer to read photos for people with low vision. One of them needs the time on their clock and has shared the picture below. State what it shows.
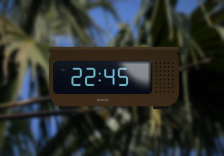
22:45
